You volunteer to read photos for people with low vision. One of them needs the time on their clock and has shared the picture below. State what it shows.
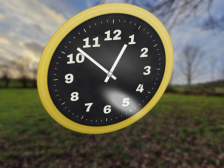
12:52
